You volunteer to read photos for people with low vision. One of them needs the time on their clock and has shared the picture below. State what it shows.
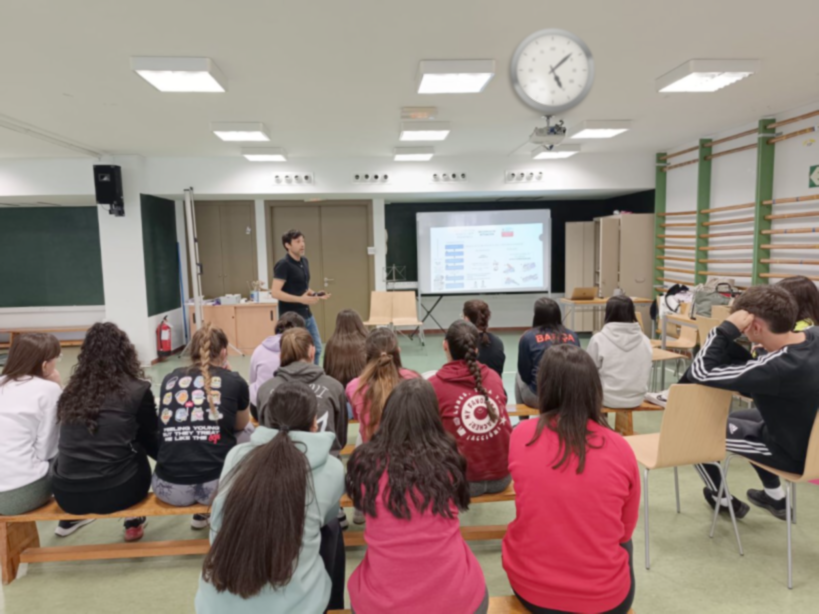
5:08
